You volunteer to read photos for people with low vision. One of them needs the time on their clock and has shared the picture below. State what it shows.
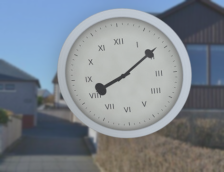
8:09
